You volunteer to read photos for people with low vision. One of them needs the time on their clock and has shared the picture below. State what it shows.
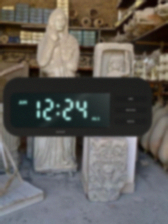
12:24
